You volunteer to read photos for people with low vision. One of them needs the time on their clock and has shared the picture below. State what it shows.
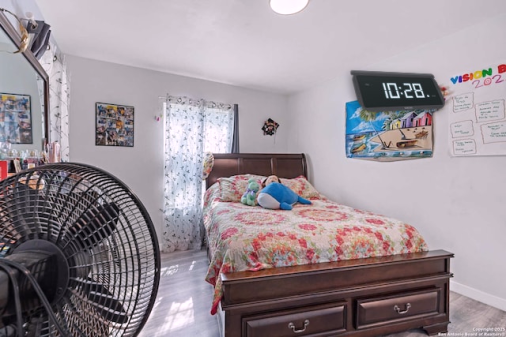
10:28
